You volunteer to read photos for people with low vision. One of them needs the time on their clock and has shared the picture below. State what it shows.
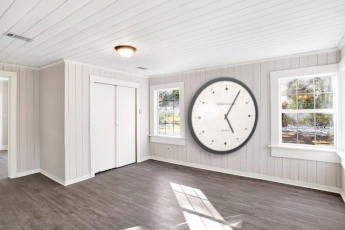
5:05
